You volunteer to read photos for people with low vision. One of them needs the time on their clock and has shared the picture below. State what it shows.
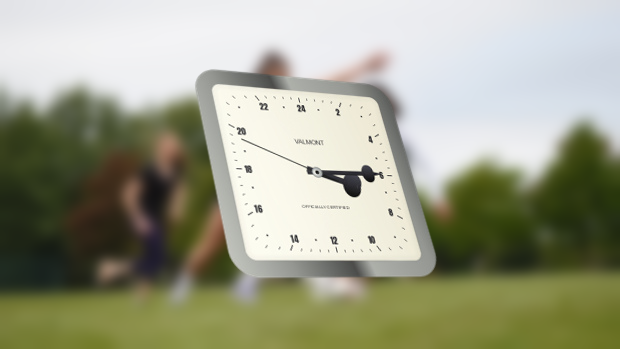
7:14:49
